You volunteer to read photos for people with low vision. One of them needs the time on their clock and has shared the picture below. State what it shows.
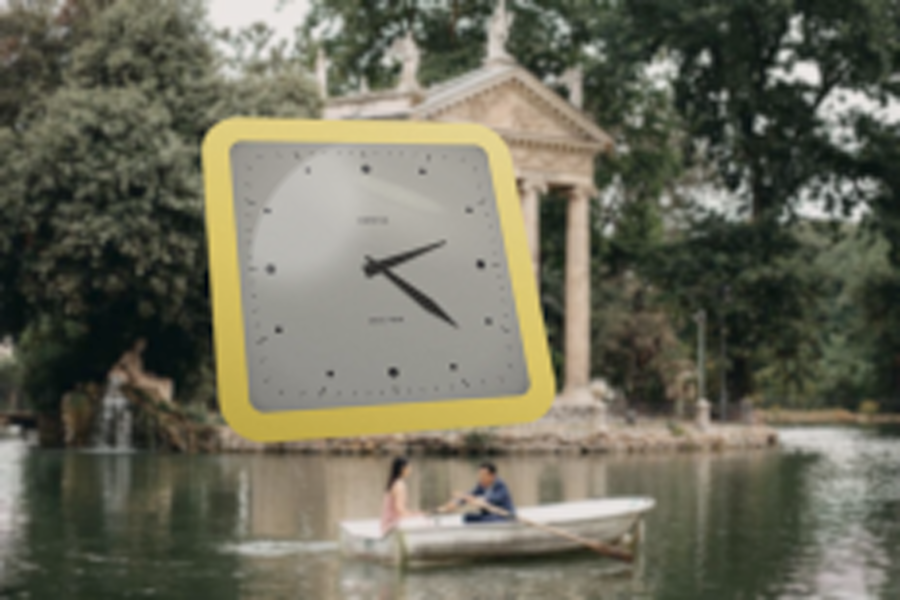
2:22
